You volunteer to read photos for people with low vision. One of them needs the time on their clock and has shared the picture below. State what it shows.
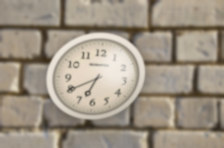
6:40
